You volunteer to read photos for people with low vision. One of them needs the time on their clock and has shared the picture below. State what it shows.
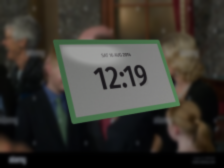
12:19
